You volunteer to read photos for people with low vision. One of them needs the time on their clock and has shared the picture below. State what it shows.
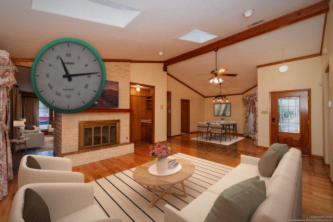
11:14
